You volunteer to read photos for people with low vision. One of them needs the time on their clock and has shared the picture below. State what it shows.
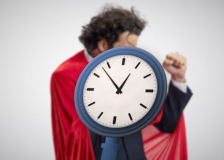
12:53
